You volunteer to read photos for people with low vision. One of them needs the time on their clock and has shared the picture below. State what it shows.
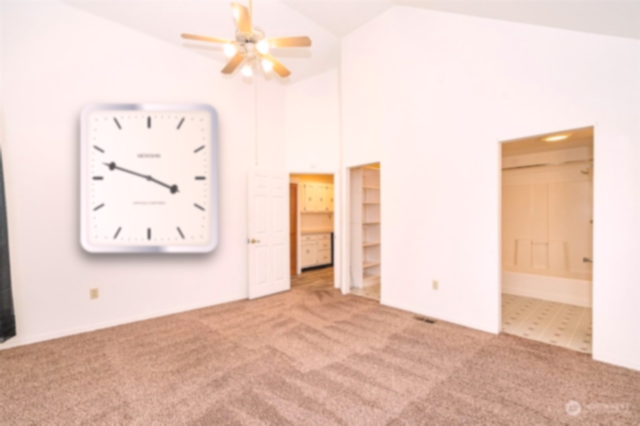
3:48
